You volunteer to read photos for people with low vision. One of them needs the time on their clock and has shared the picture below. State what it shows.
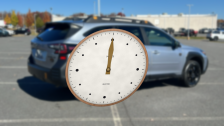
12:00
